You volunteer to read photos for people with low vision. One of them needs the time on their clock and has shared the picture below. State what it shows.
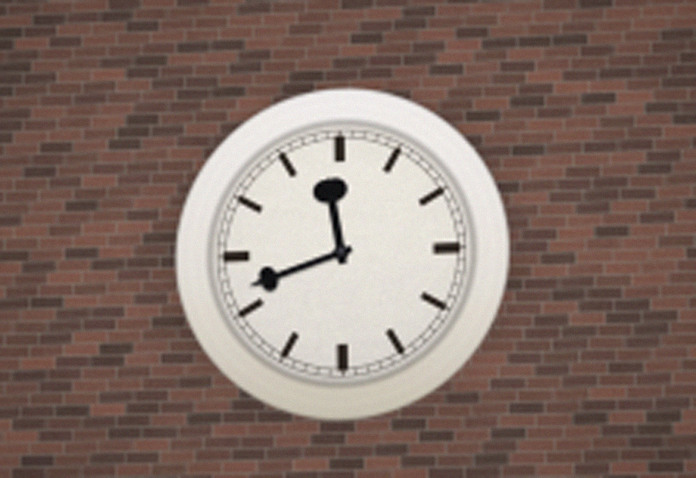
11:42
